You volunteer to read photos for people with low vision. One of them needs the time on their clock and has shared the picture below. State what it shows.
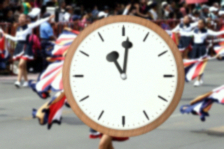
11:01
